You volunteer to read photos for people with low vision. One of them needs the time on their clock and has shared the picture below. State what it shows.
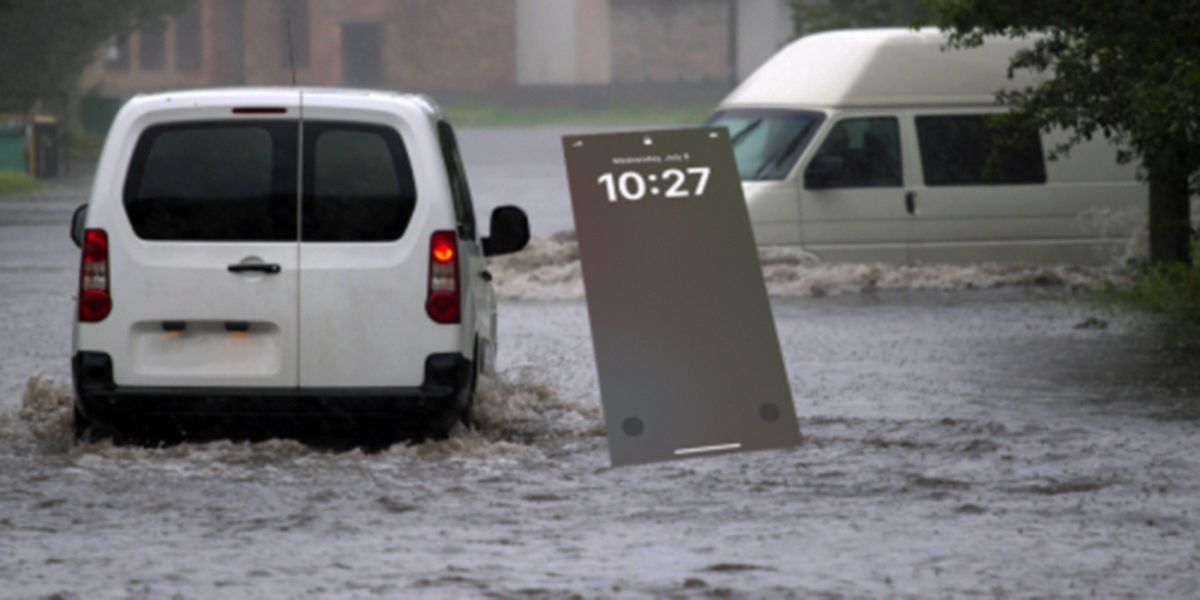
10:27
